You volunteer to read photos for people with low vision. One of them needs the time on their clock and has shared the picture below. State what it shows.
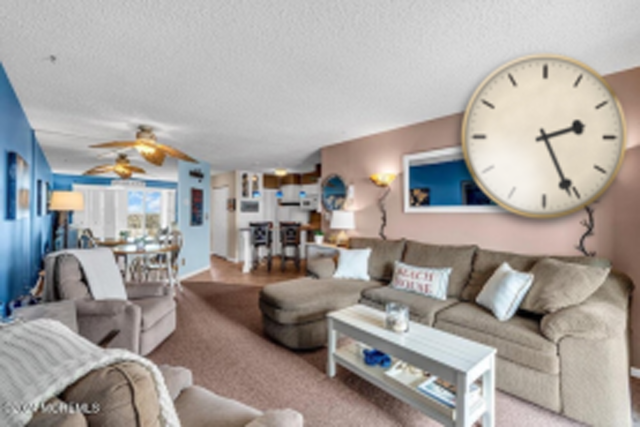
2:26
